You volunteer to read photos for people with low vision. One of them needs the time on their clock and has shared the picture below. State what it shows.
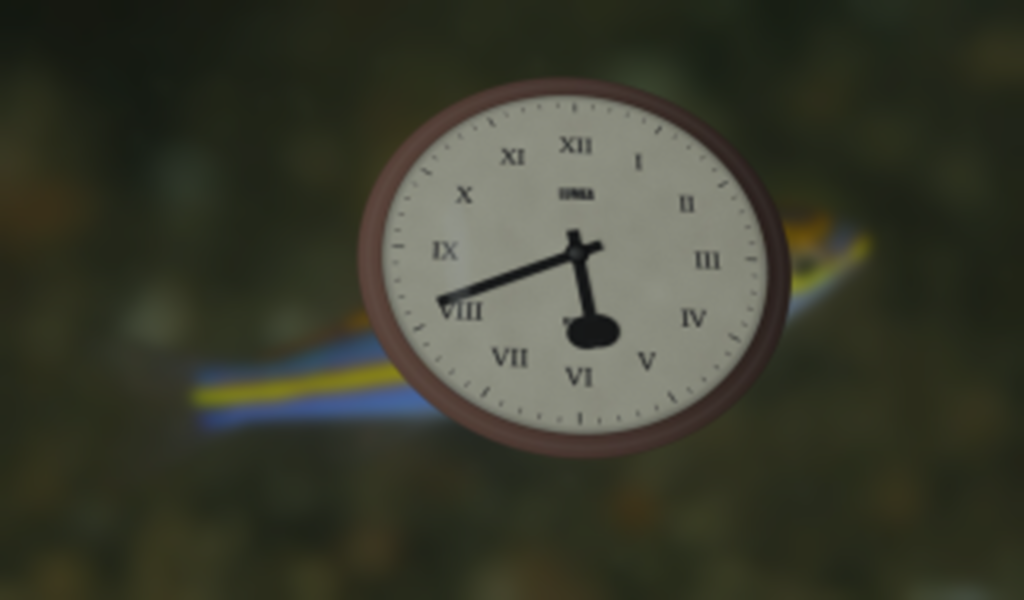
5:41
